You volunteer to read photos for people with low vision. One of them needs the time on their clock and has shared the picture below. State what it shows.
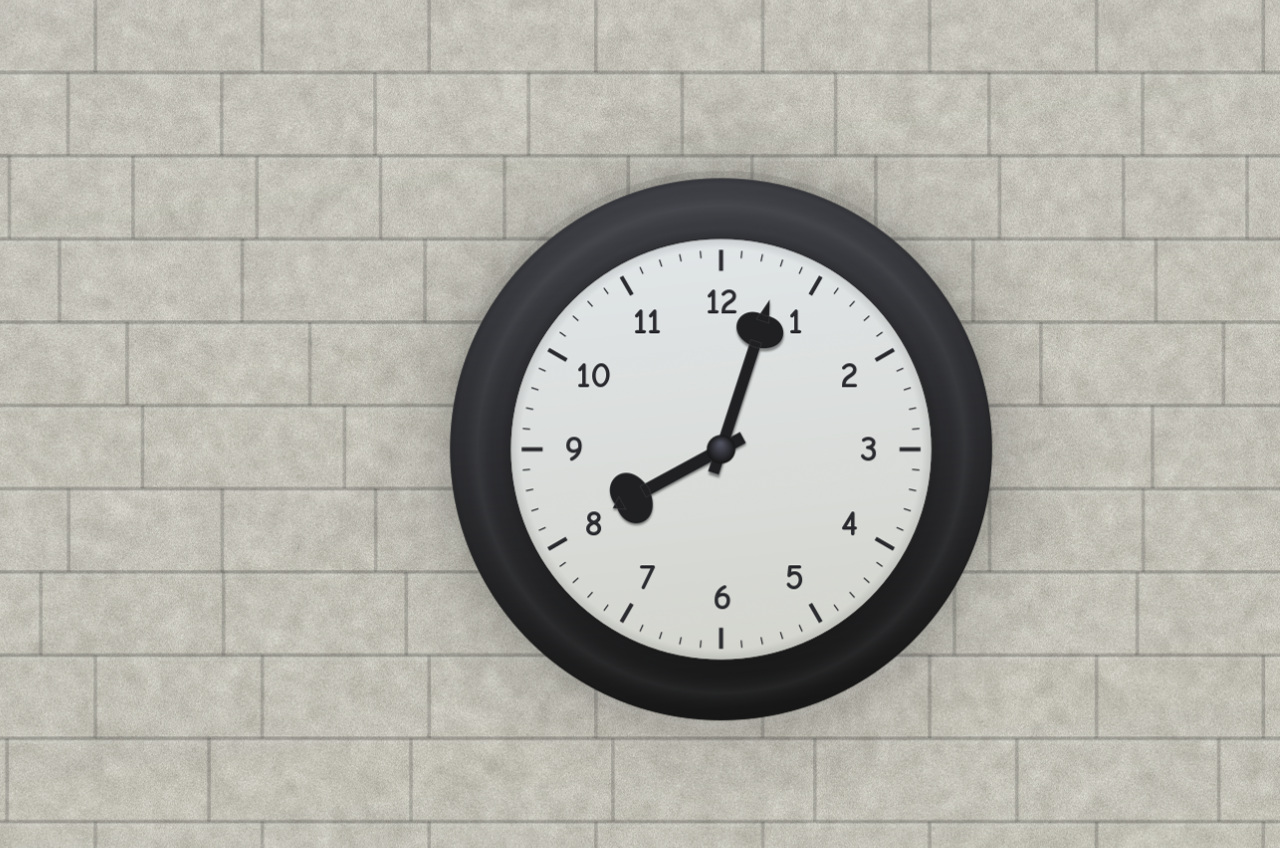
8:03
